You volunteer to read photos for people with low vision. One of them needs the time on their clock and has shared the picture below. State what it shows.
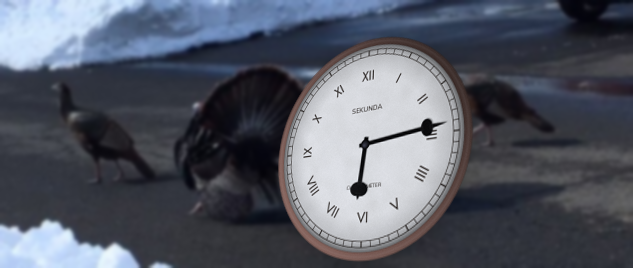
6:14
